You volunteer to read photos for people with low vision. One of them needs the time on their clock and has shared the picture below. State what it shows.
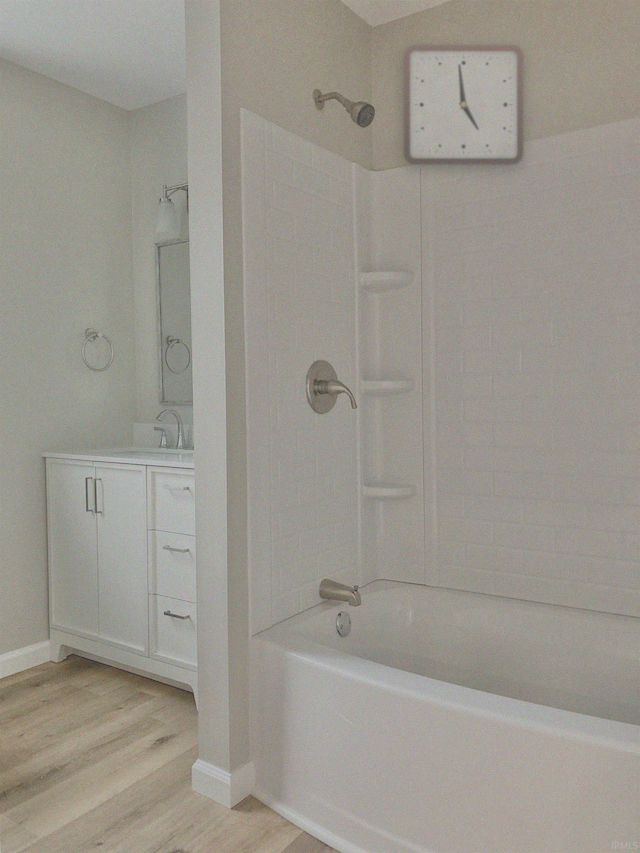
4:59
